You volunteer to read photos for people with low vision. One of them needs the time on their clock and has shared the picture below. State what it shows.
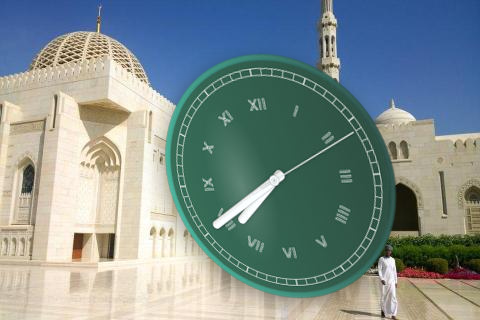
7:40:11
